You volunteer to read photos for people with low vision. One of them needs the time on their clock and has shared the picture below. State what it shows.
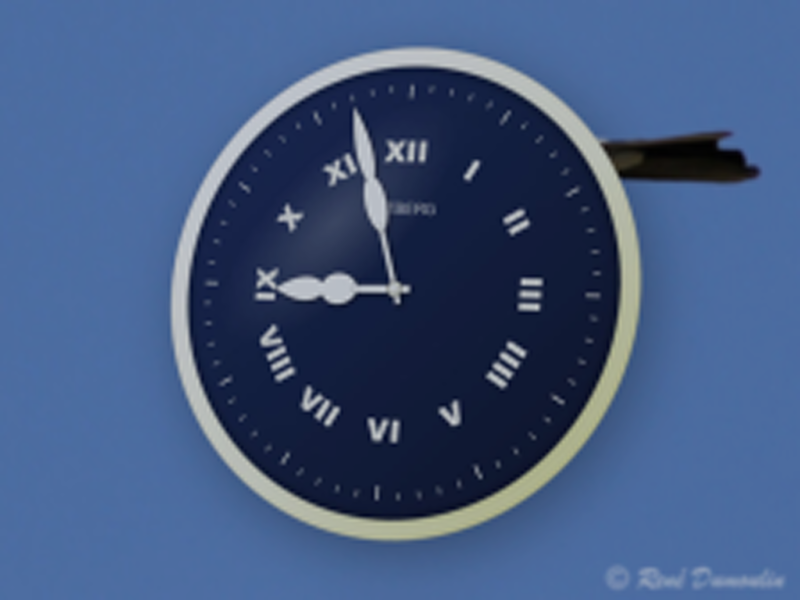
8:57
